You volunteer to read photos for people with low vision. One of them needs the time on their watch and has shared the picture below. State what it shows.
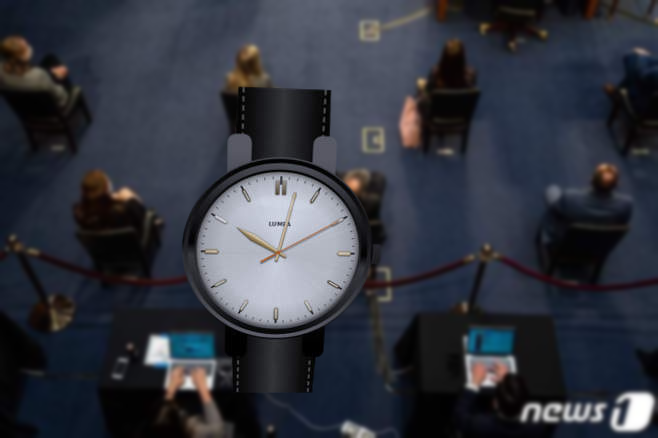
10:02:10
